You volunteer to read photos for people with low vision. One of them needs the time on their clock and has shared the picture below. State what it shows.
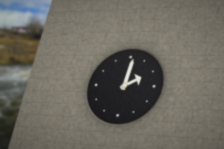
2:01
